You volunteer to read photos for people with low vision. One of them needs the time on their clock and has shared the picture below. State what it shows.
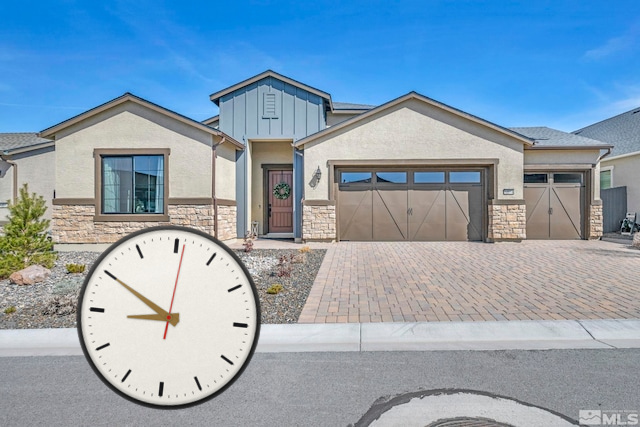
8:50:01
